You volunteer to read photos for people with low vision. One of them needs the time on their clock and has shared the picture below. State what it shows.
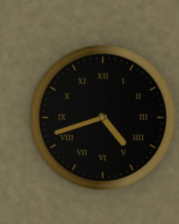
4:42
